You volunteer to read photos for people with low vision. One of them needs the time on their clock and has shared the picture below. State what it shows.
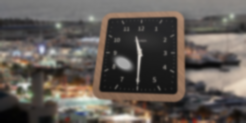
11:30
